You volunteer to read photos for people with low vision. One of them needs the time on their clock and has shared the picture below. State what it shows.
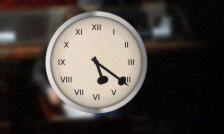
5:21
